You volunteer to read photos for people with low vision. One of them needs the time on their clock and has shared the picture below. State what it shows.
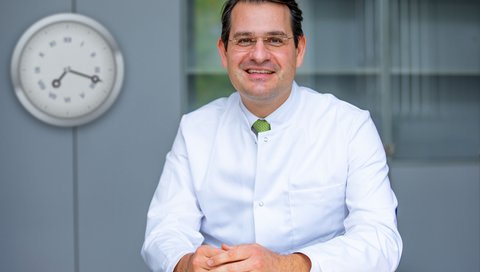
7:18
